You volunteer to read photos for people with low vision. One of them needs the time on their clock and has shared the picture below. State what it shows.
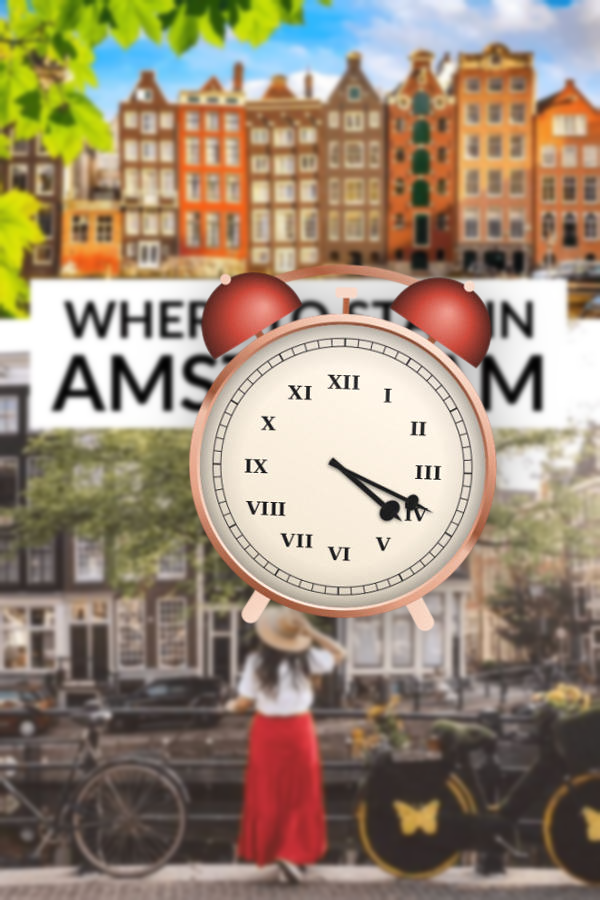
4:19
